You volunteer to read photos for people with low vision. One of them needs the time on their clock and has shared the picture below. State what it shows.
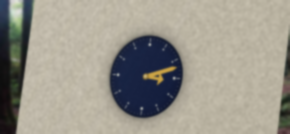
3:12
